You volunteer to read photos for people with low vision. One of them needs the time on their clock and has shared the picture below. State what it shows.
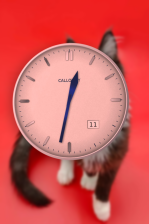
12:32
